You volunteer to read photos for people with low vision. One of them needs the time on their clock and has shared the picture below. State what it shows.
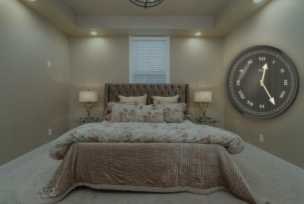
12:25
